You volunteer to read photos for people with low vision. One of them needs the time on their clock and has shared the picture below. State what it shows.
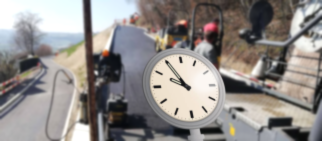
9:55
